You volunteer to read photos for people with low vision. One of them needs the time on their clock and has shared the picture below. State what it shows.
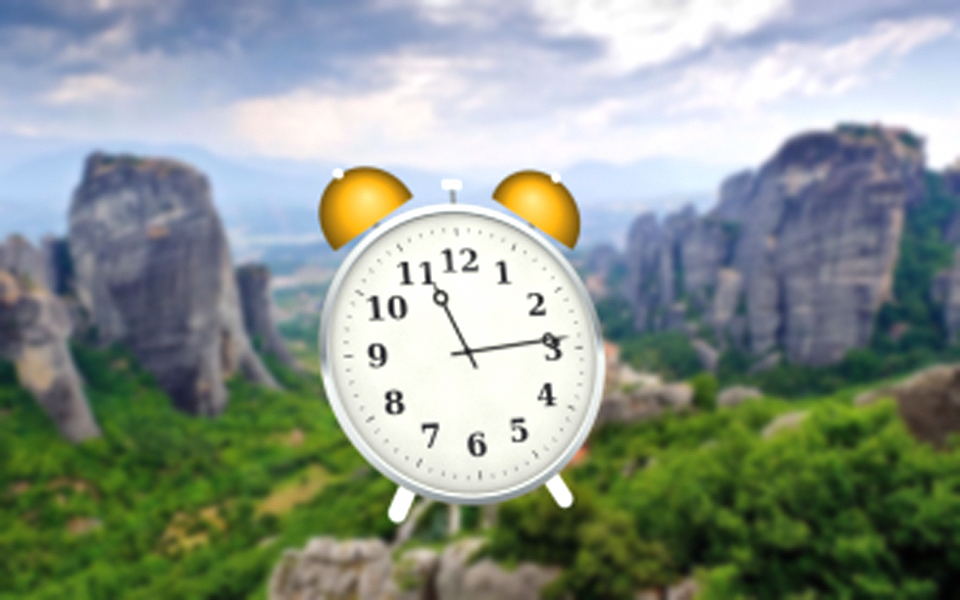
11:14
